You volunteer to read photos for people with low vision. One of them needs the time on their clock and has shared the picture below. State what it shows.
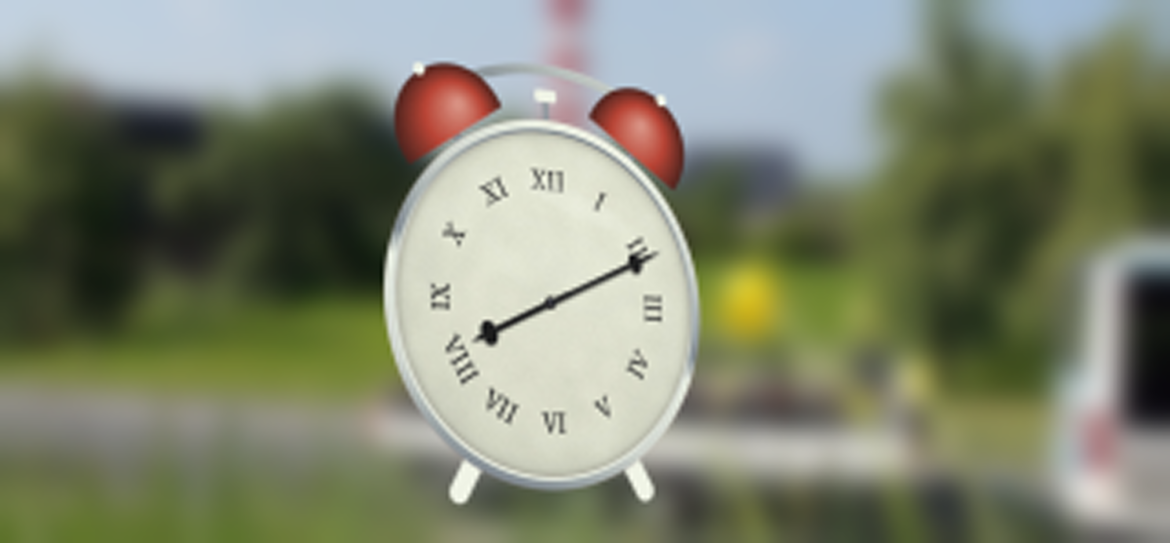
8:11
